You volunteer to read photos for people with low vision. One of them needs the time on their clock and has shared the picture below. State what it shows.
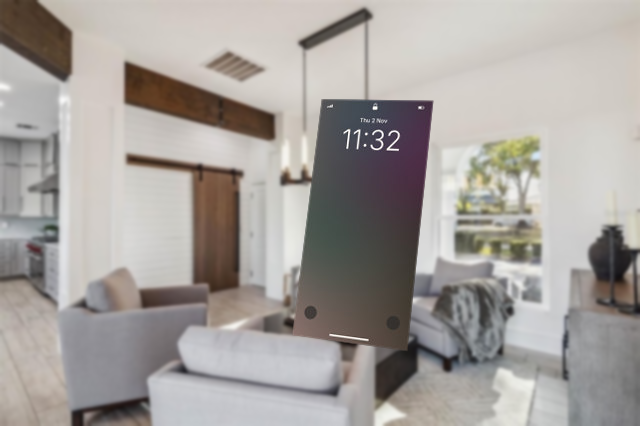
11:32
